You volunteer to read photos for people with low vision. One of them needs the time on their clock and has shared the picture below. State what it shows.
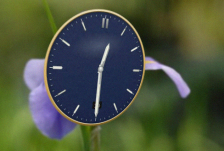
12:30
